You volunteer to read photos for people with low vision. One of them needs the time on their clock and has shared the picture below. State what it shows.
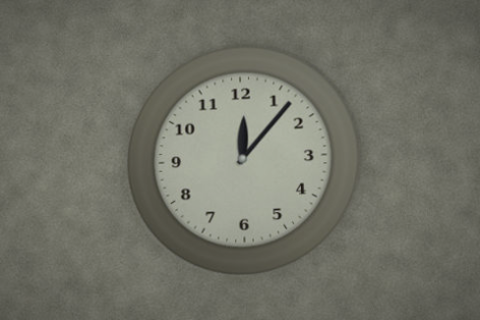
12:07
